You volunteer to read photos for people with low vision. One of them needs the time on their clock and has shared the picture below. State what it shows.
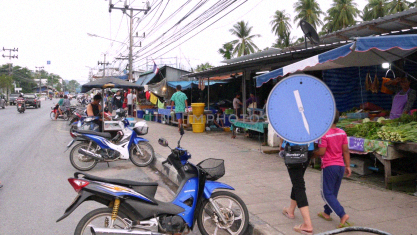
11:27
